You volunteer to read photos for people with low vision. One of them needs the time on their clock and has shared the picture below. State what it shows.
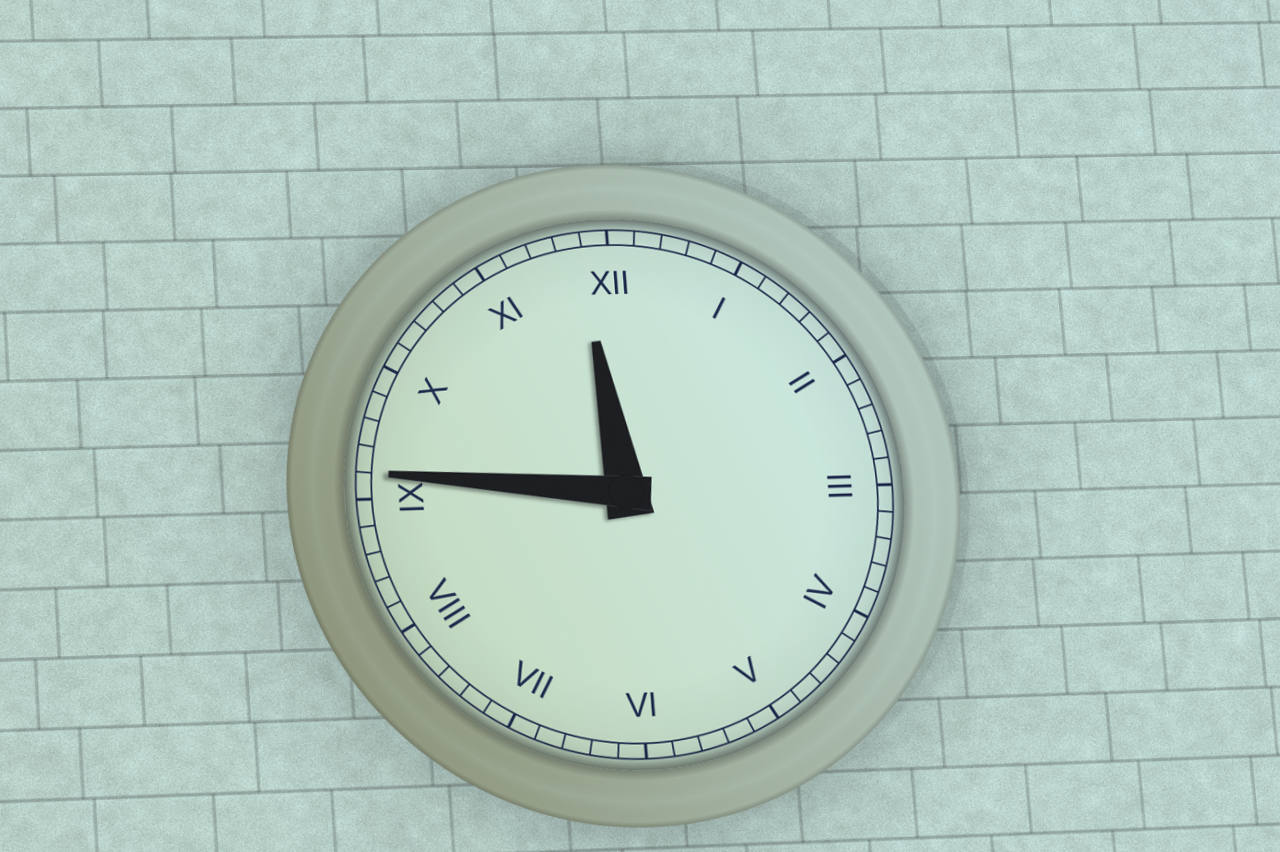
11:46
